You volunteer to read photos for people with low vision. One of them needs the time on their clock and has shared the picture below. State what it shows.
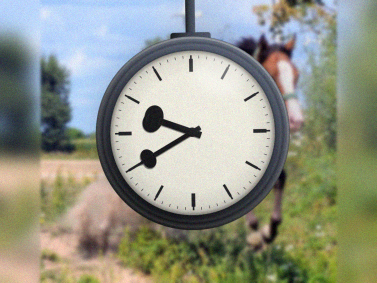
9:40
